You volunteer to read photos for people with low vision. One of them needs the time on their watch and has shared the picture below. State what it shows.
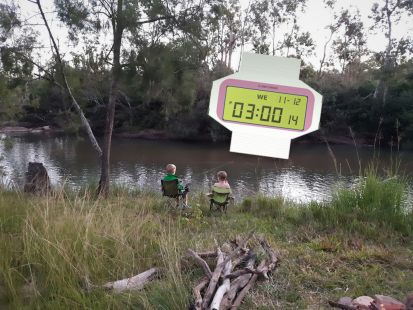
3:00:14
